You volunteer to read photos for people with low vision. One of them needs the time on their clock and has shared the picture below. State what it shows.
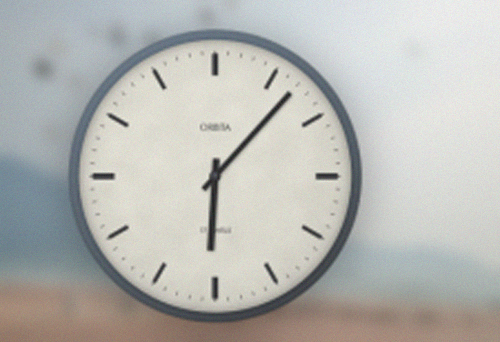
6:07
